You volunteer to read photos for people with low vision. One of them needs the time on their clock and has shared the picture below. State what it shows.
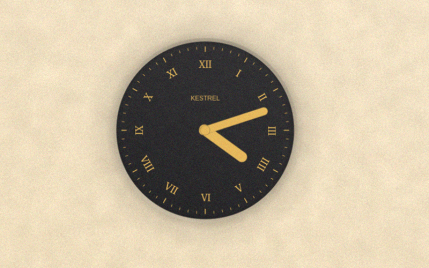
4:12
